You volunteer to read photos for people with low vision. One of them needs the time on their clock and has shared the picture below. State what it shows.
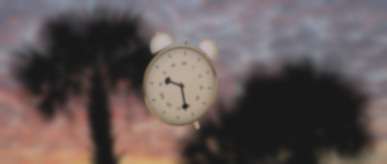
9:27
